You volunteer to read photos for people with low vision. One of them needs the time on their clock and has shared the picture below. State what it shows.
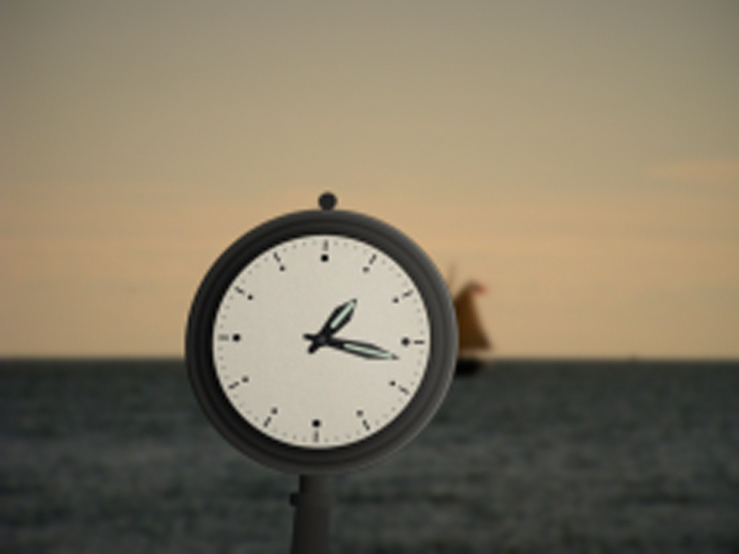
1:17
